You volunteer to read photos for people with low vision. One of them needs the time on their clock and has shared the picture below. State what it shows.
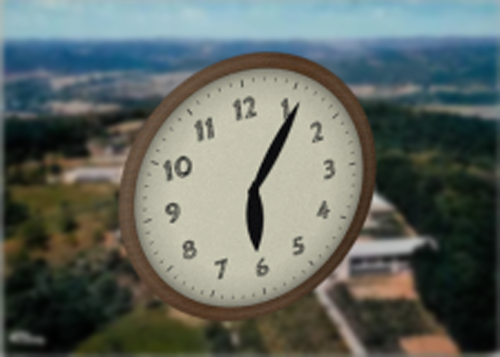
6:06
